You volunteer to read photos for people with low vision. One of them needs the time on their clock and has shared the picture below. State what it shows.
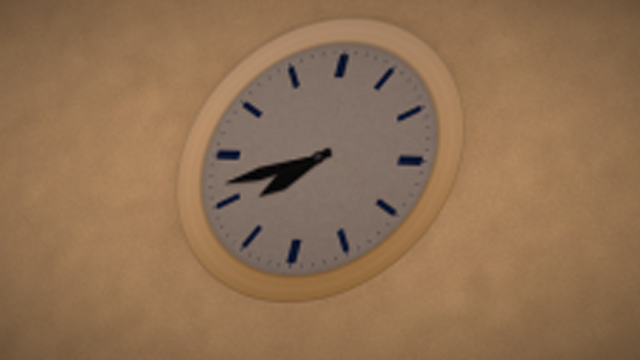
7:42
